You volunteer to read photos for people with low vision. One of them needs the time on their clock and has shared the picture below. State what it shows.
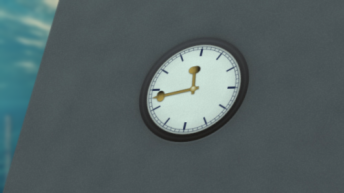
11:43
